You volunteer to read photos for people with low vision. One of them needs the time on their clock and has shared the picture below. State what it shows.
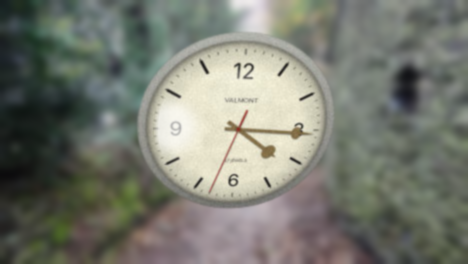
4:15:33
